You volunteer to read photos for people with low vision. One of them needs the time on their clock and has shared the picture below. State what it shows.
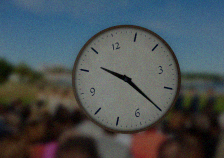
10:25
